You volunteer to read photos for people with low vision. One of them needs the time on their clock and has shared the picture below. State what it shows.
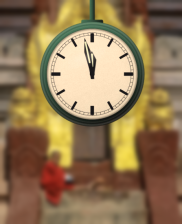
11:58
